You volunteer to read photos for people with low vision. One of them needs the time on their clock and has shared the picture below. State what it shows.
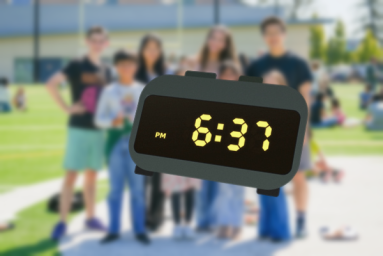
6:37
